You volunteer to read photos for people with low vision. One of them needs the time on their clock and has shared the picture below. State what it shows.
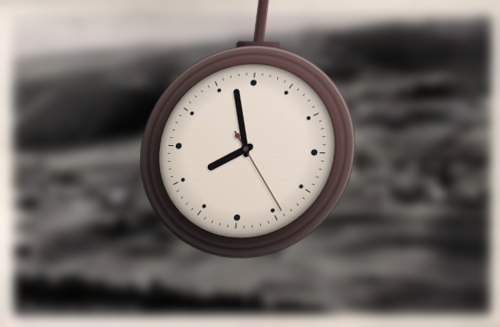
7:57:24
